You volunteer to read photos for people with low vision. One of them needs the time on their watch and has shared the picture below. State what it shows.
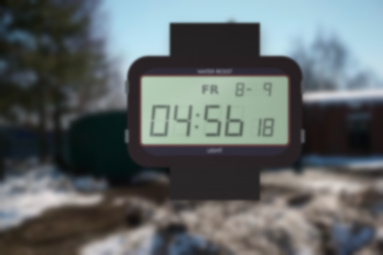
4:56:18
